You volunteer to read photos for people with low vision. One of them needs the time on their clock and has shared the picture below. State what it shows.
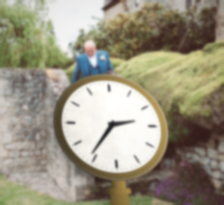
2:36
